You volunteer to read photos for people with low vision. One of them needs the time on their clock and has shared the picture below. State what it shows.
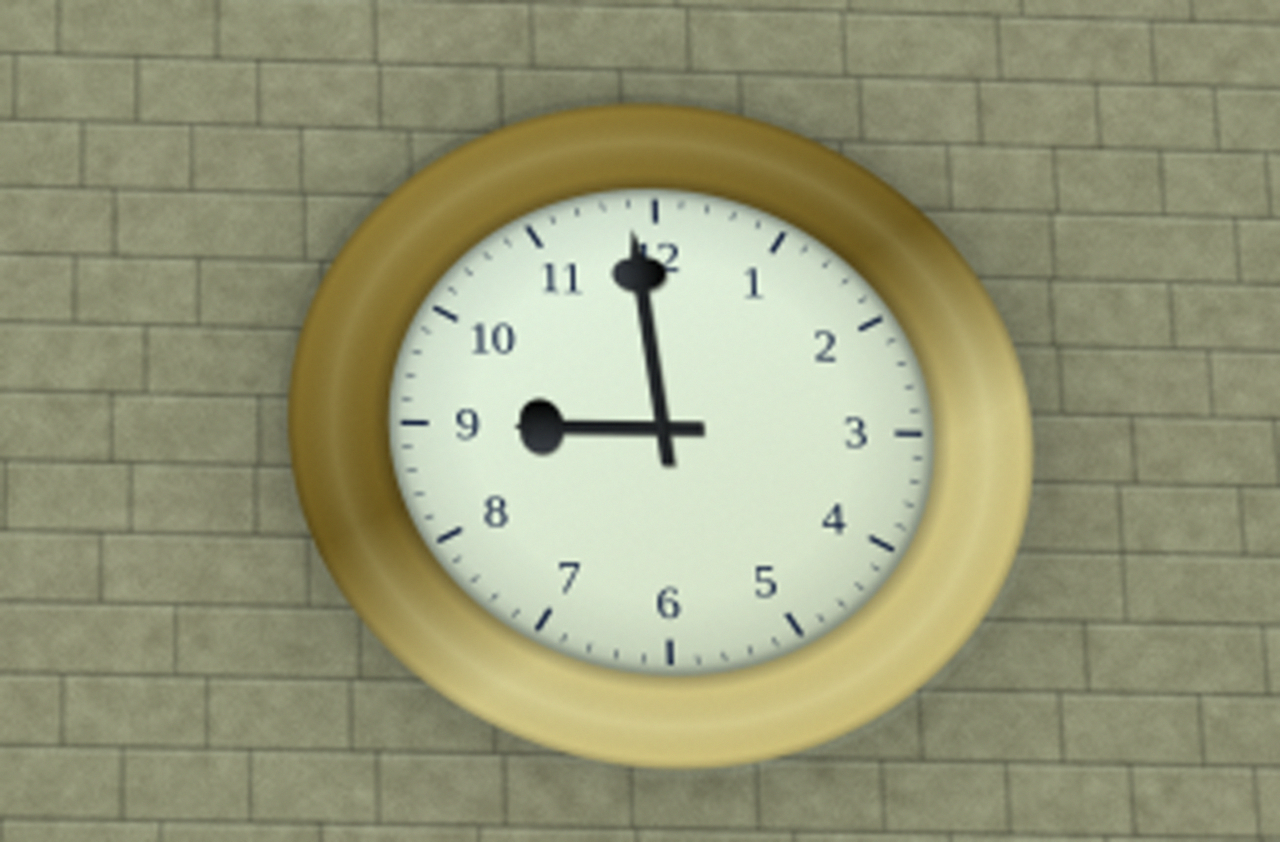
8:59
